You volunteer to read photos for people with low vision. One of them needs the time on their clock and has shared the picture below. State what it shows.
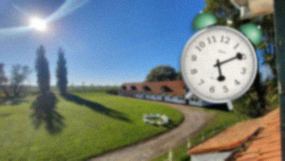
5:09
